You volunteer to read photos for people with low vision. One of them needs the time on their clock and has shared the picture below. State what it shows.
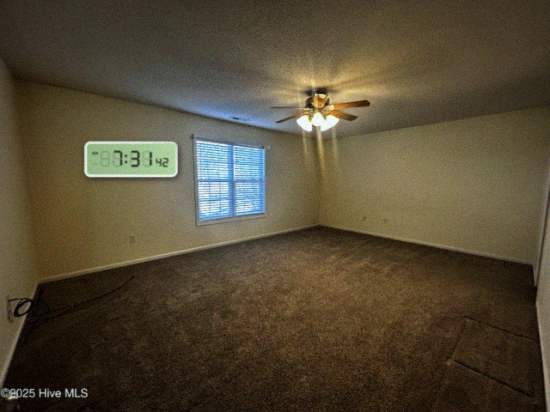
7:31:42
